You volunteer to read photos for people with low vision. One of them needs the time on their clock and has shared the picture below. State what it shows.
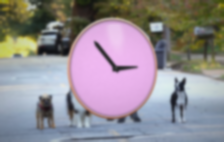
2:53
